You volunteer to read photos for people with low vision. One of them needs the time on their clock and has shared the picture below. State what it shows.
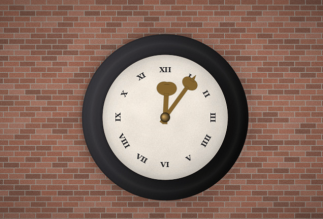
12:06
